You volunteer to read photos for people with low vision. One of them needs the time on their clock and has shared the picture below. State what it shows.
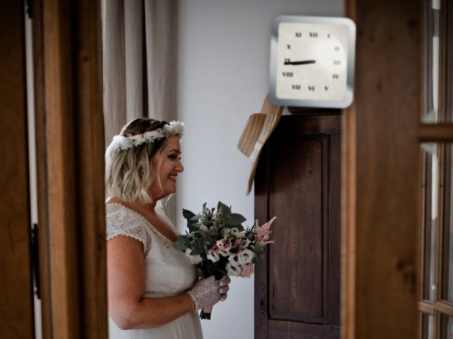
8:44
